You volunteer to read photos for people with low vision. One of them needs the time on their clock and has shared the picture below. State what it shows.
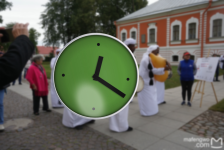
12:20
